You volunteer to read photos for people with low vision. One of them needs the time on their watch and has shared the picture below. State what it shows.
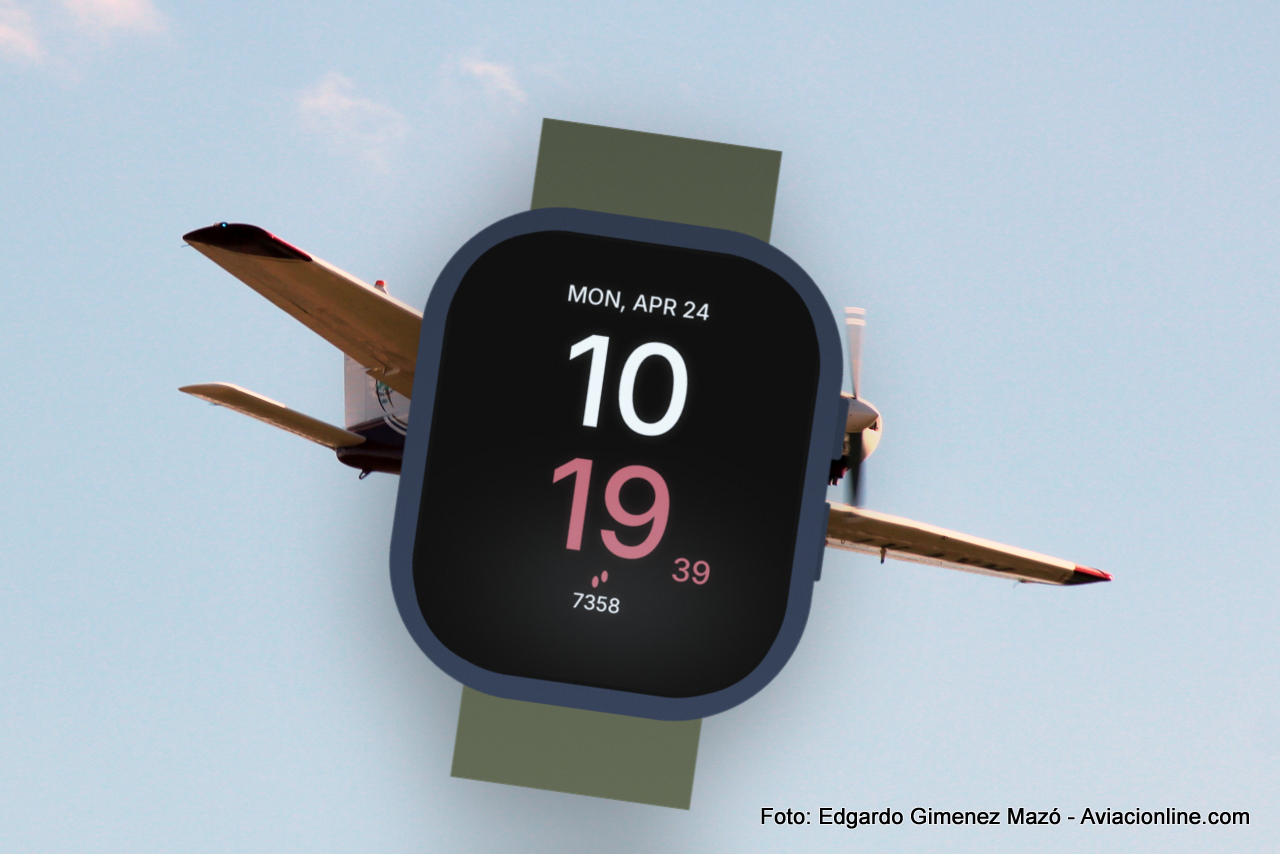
10:19:39
